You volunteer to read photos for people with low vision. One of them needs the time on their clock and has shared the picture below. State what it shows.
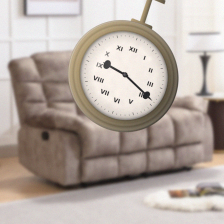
9:19
